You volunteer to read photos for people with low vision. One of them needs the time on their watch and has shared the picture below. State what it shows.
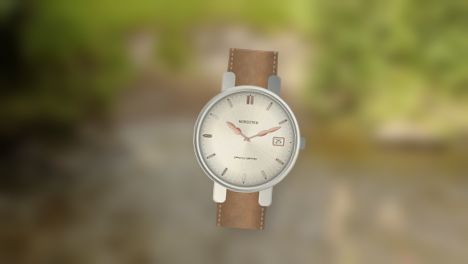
10:11
